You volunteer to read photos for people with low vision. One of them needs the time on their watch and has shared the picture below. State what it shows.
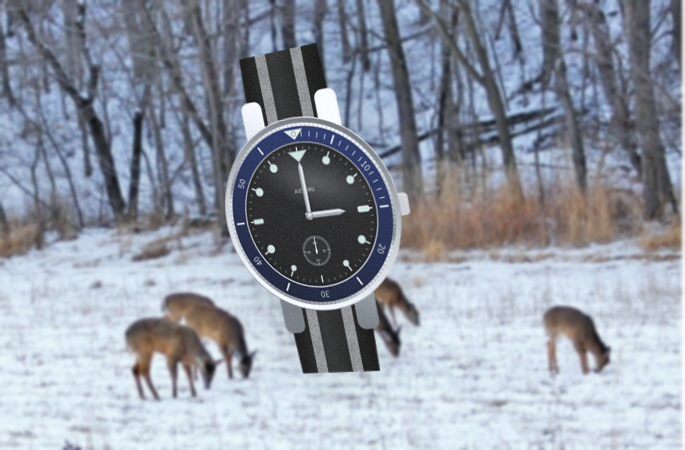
3:00
